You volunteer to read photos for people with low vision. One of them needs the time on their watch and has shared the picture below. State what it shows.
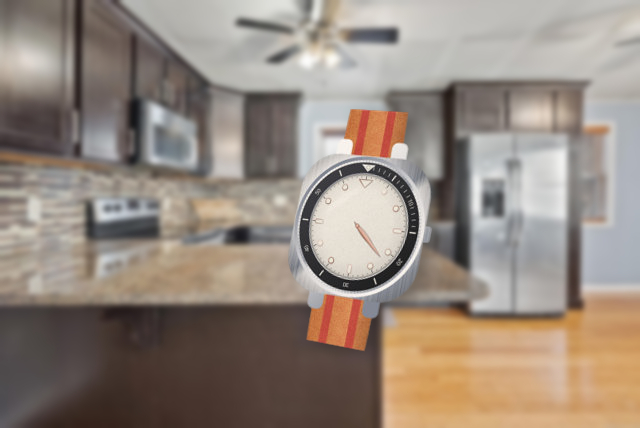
4:22
